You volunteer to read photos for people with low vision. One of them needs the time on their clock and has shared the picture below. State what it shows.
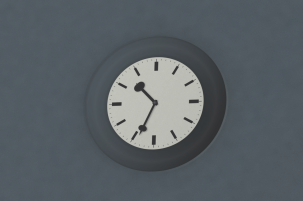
10:34
